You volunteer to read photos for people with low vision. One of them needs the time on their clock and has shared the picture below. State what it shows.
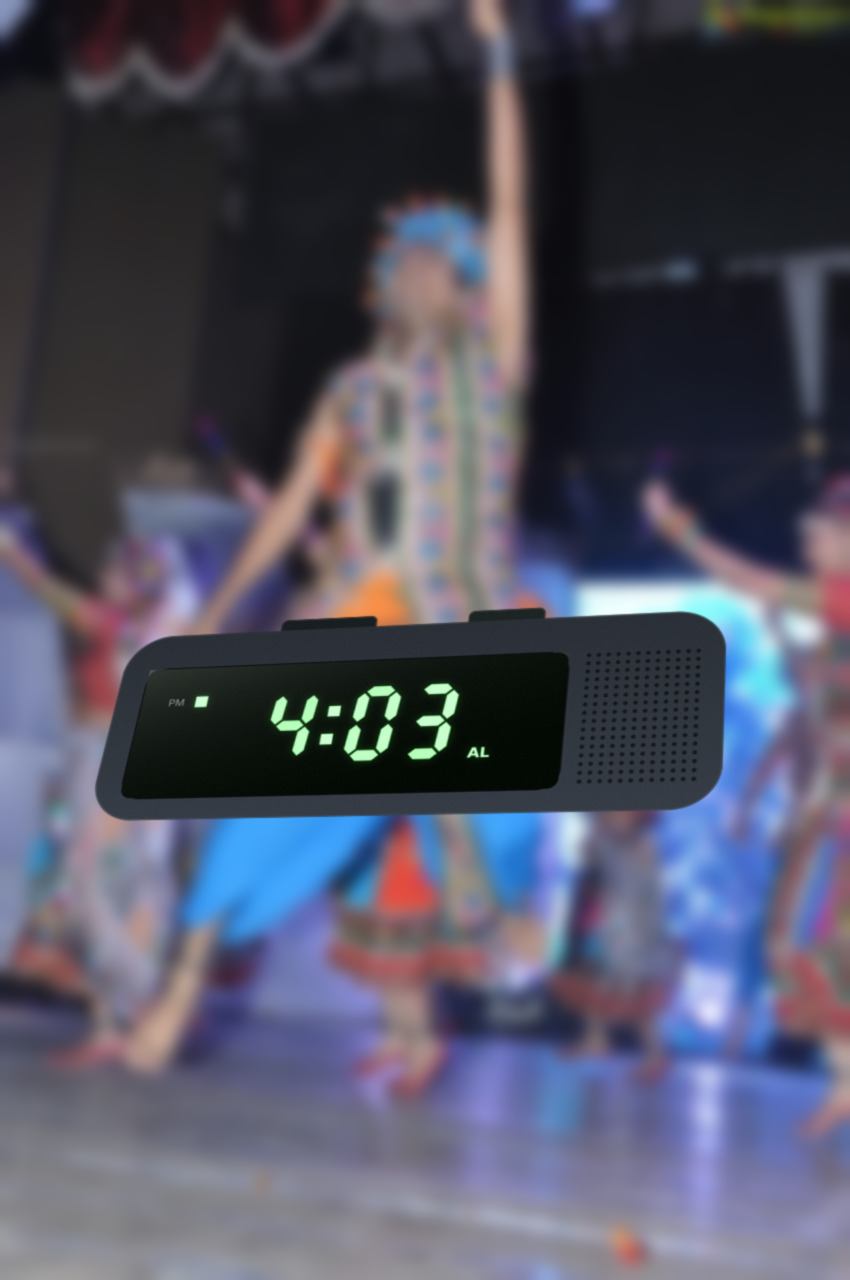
4:03
